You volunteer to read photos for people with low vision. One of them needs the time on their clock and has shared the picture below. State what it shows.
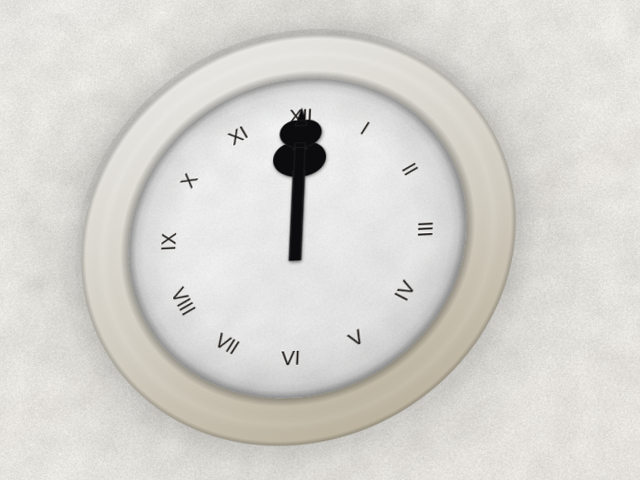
12:00
